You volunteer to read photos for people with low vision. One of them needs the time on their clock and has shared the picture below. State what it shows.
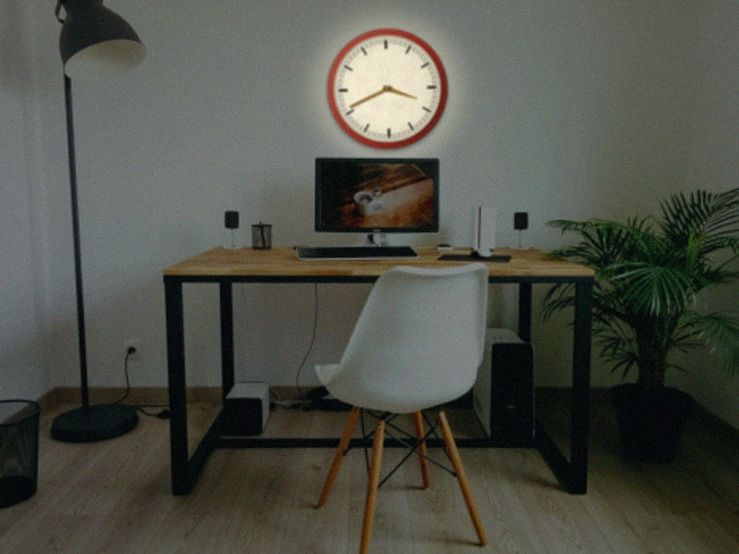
3:41
